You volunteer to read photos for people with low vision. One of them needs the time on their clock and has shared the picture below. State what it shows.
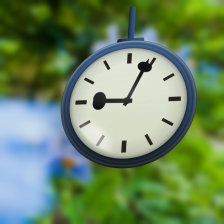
9:04
